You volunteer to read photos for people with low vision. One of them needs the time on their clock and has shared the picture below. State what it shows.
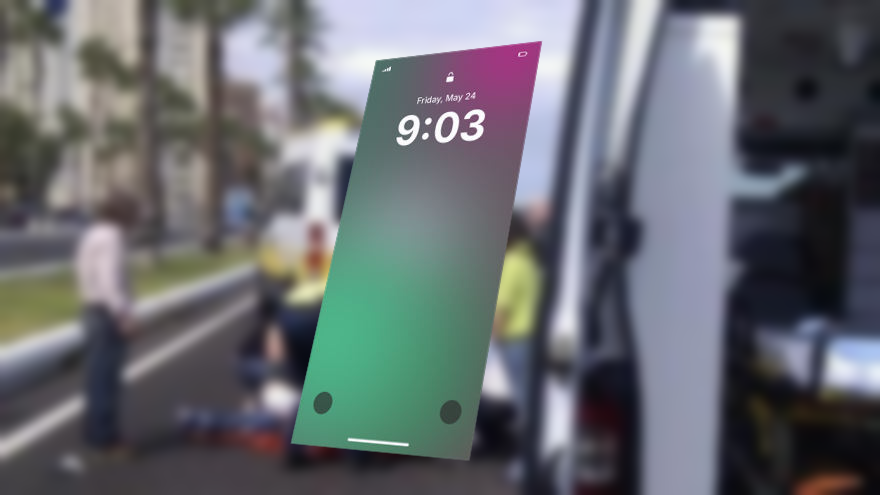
9:03
